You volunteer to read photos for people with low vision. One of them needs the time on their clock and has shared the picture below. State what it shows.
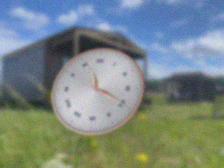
11:20
